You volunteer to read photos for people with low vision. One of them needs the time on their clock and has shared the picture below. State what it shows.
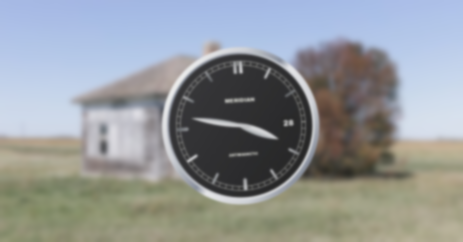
3:47
